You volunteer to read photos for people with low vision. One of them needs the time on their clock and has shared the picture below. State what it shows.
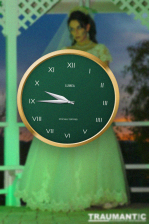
9:45
